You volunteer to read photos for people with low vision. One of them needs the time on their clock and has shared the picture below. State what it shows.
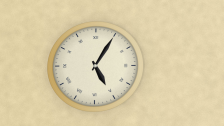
5:05
